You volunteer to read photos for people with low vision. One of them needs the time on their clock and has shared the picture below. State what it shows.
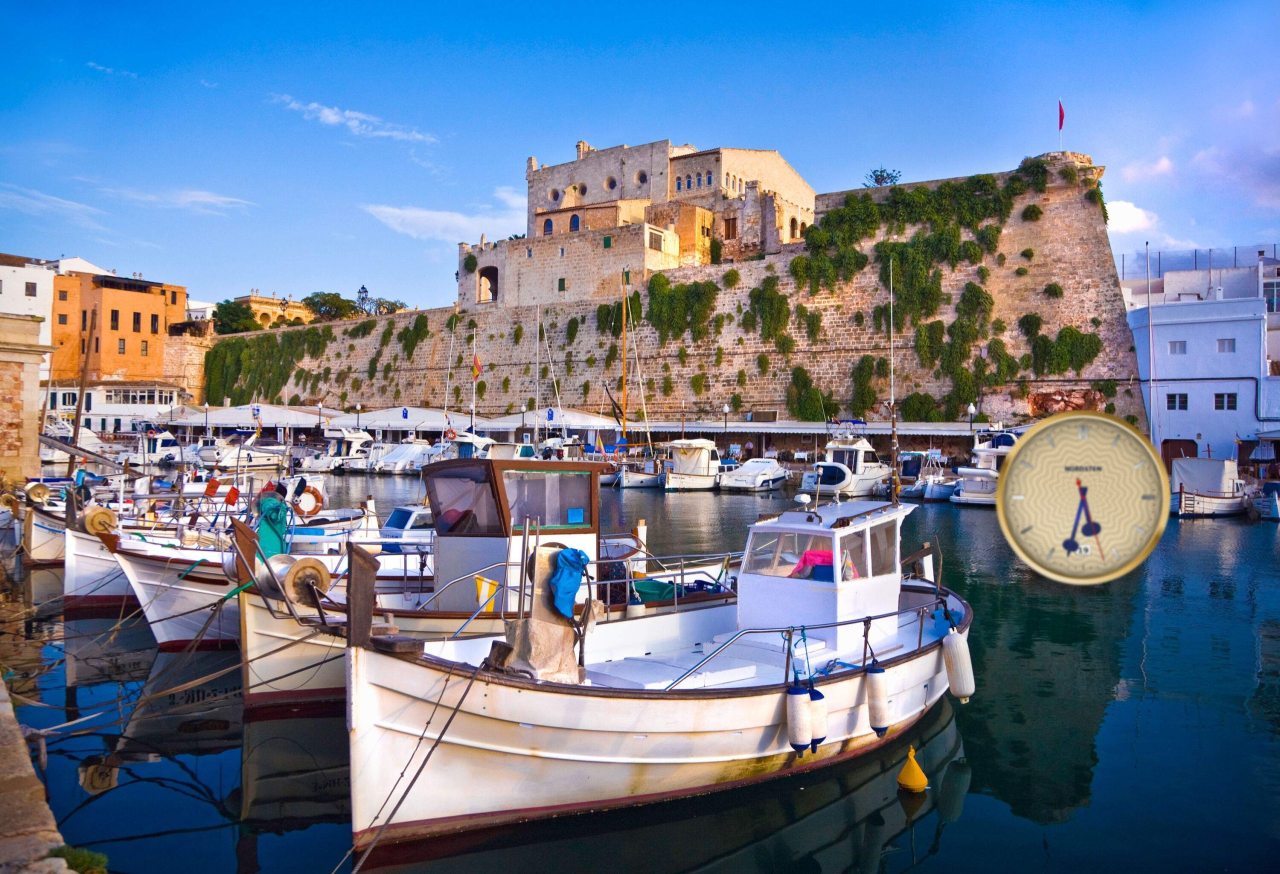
5:32:27
